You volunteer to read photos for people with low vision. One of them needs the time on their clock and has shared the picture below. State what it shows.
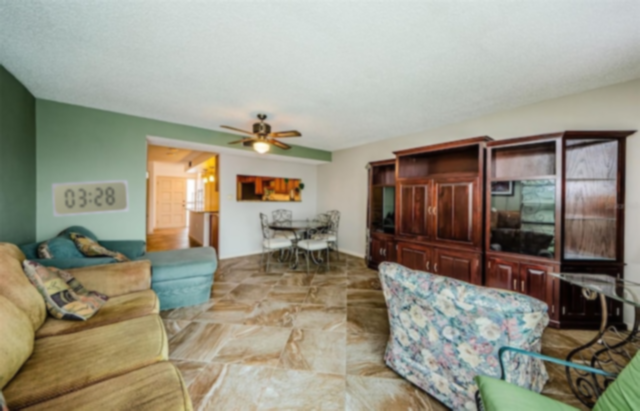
3:28
